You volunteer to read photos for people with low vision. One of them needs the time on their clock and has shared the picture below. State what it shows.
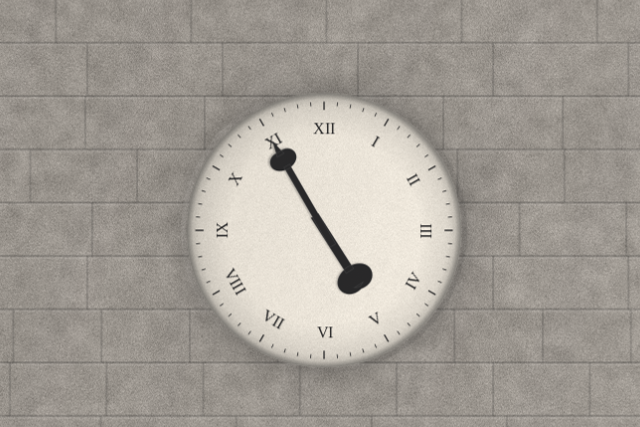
4:55
